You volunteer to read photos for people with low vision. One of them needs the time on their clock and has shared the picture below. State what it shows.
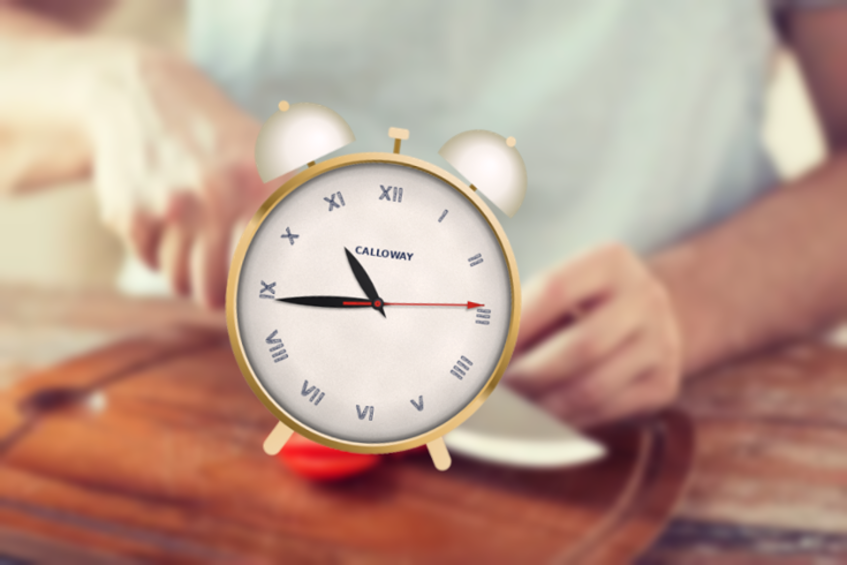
10:44:14
